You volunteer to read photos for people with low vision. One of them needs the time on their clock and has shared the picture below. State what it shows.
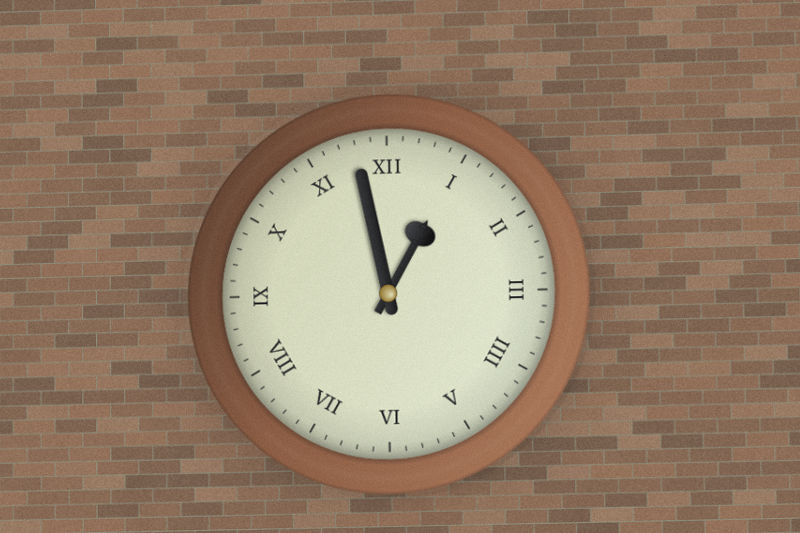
12:58
